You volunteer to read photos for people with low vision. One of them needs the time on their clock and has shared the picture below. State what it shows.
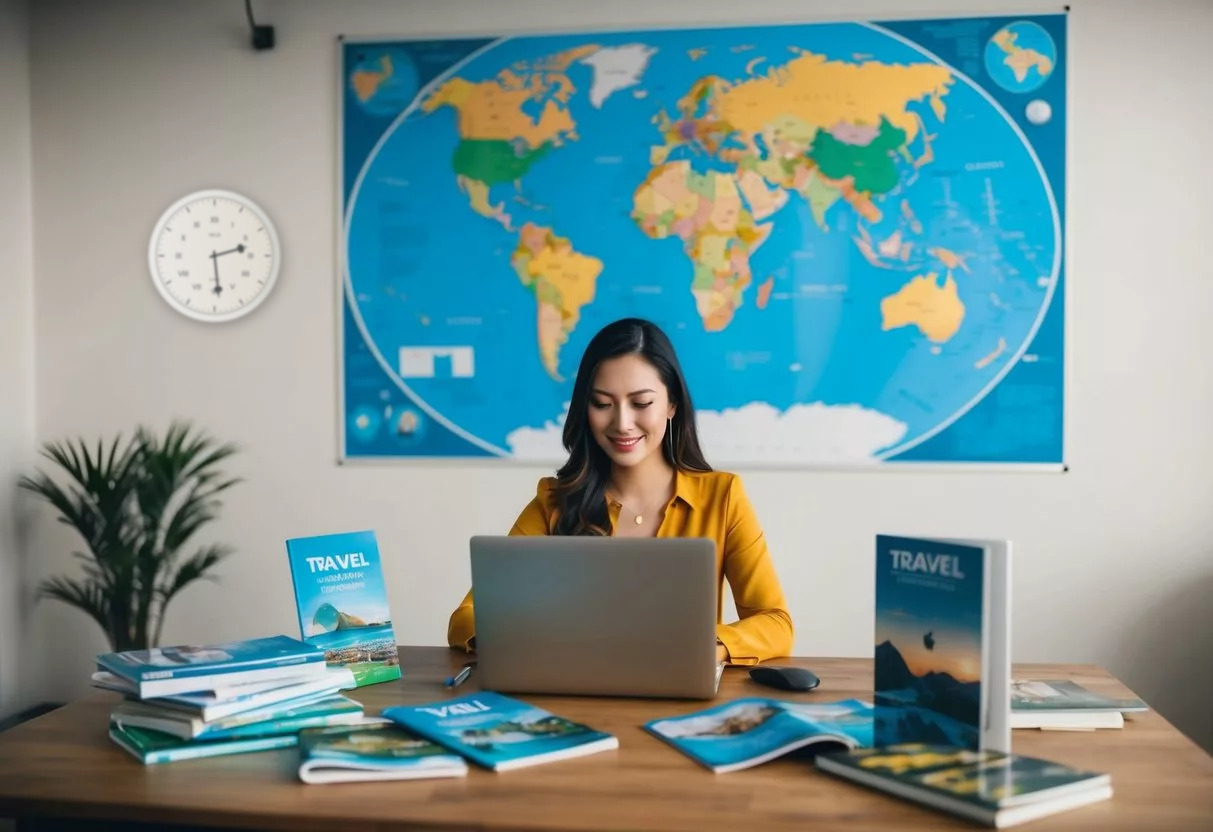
2:29
